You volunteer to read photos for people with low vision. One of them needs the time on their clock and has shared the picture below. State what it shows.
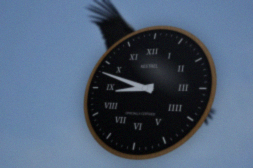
8:48
